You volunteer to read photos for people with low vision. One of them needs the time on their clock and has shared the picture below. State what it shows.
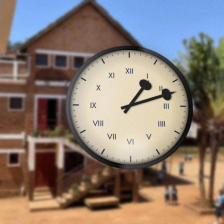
1:12
